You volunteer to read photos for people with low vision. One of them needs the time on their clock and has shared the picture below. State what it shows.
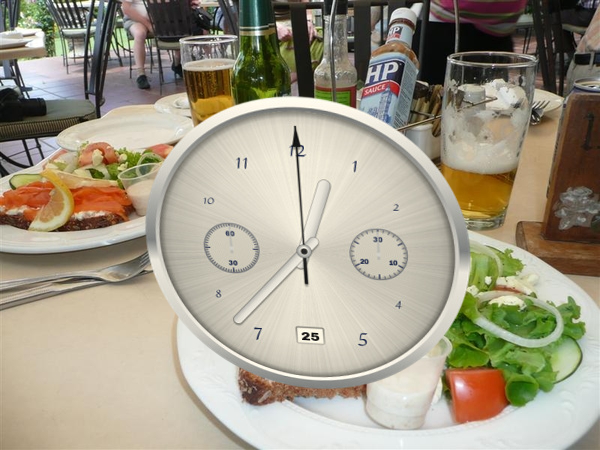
12:37
